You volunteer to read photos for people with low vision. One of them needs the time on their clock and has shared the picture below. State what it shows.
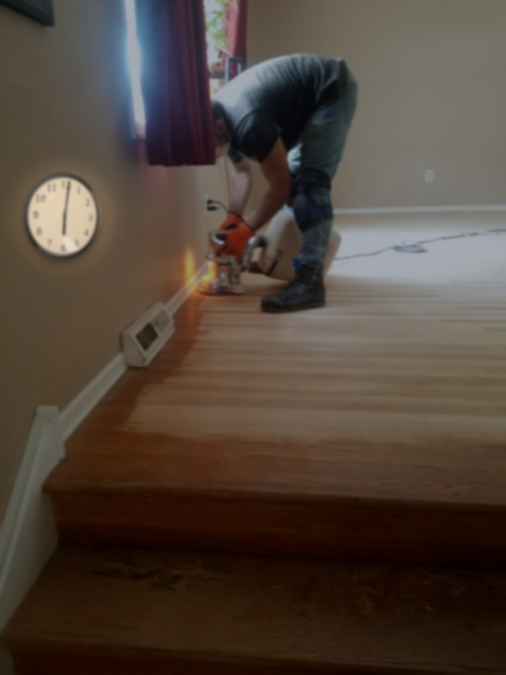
6:01
